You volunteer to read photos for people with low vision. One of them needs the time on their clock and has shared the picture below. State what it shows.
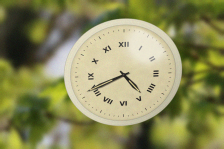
4:41
